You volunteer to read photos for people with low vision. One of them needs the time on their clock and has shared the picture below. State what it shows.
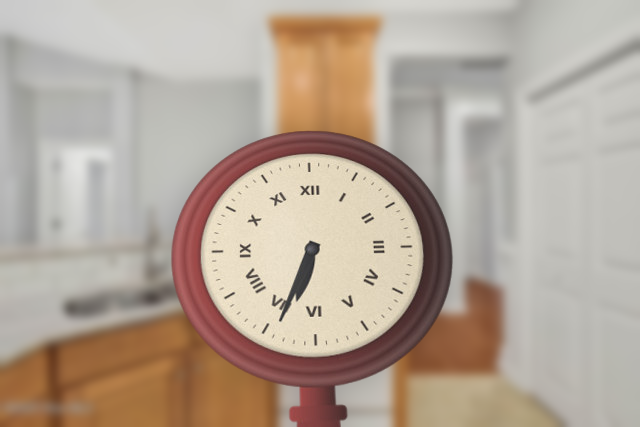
6:34
